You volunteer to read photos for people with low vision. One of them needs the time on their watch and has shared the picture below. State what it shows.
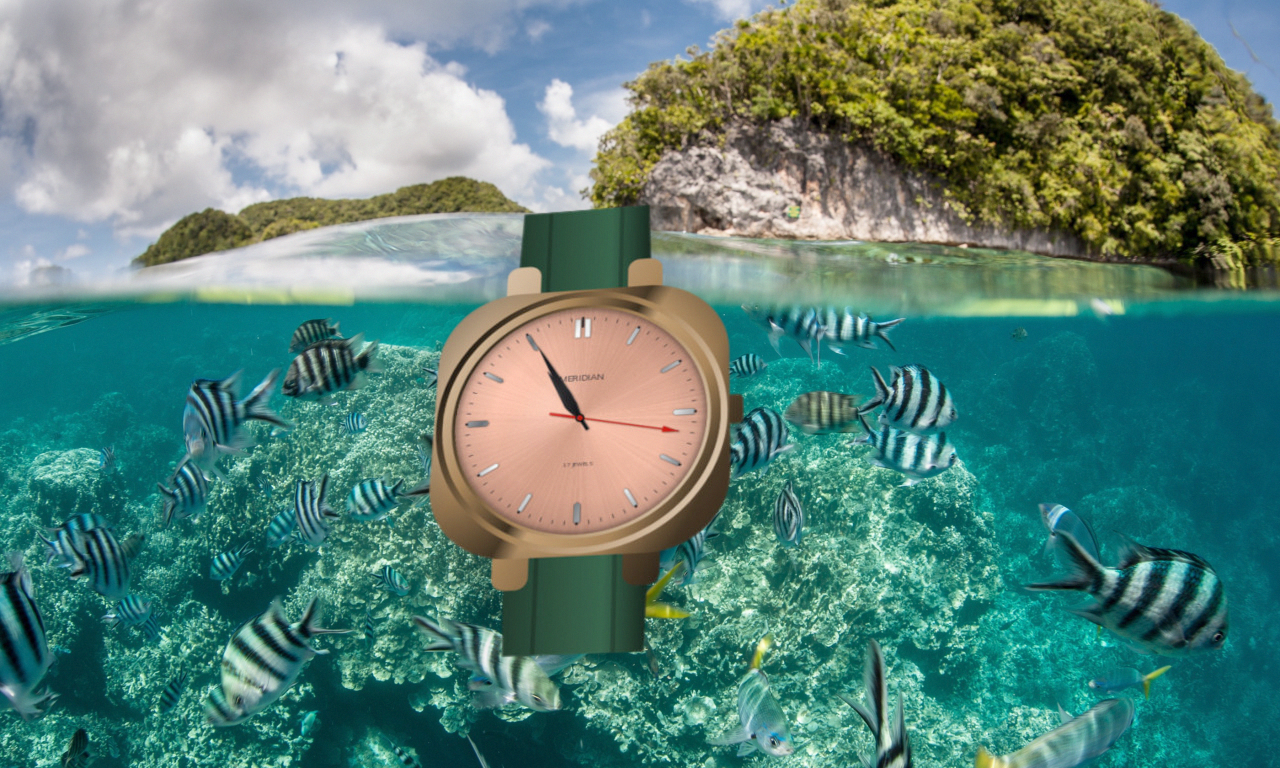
10:55:17
